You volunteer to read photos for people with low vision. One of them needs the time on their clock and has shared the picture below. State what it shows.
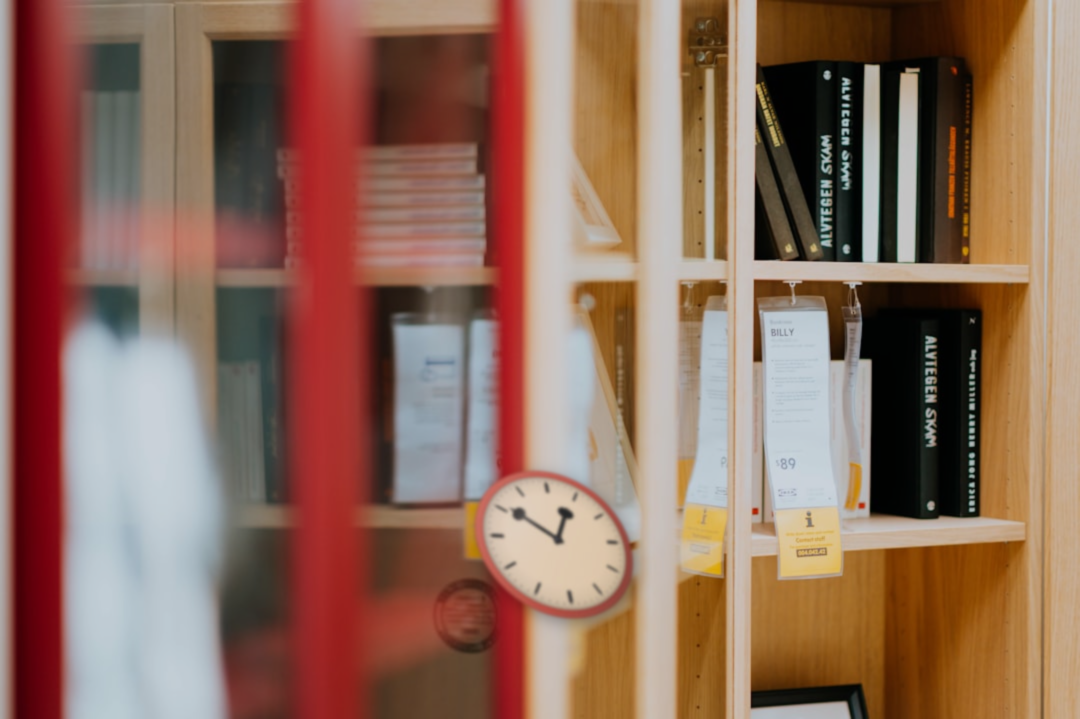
12:51
